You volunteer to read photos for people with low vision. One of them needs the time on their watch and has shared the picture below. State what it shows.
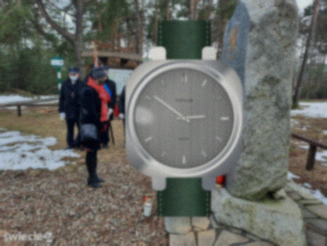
2:51
